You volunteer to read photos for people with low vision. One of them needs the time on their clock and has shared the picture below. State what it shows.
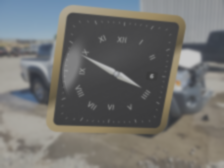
3:49
